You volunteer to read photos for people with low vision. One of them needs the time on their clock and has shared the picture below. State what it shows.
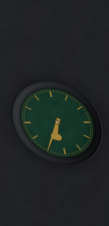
6:35
